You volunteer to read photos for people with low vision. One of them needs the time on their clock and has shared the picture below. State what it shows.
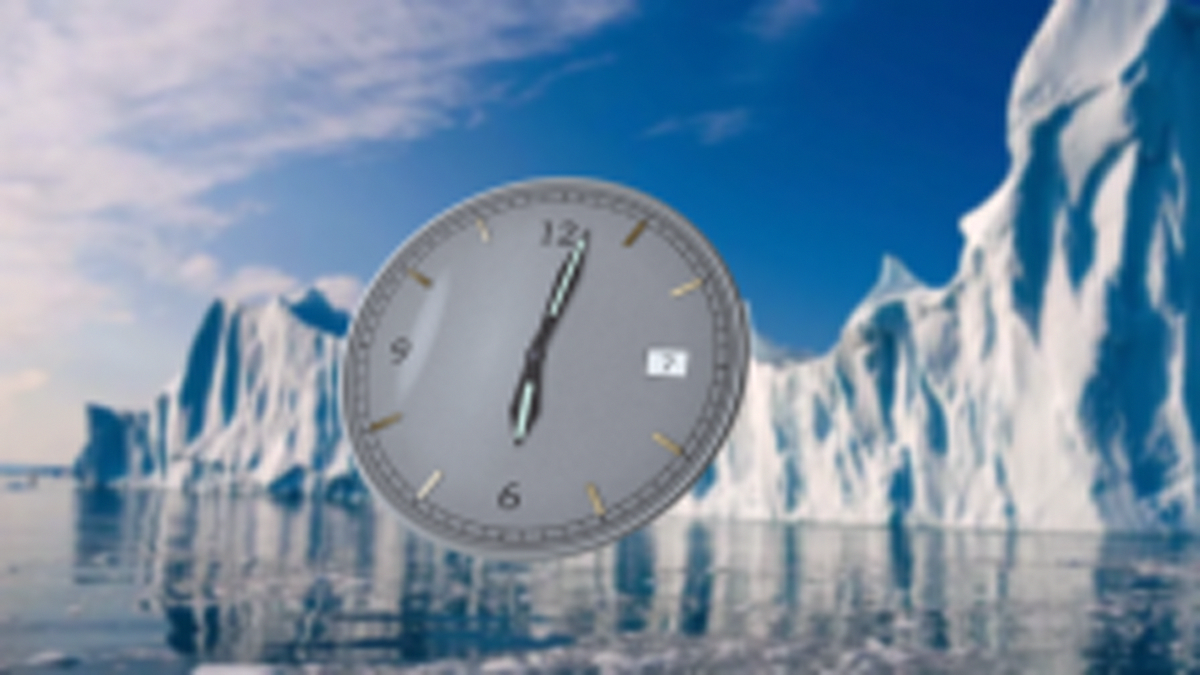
6:02
